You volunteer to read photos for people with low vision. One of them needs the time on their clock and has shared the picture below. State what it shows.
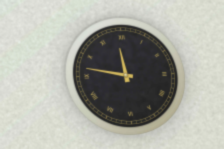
11:47
